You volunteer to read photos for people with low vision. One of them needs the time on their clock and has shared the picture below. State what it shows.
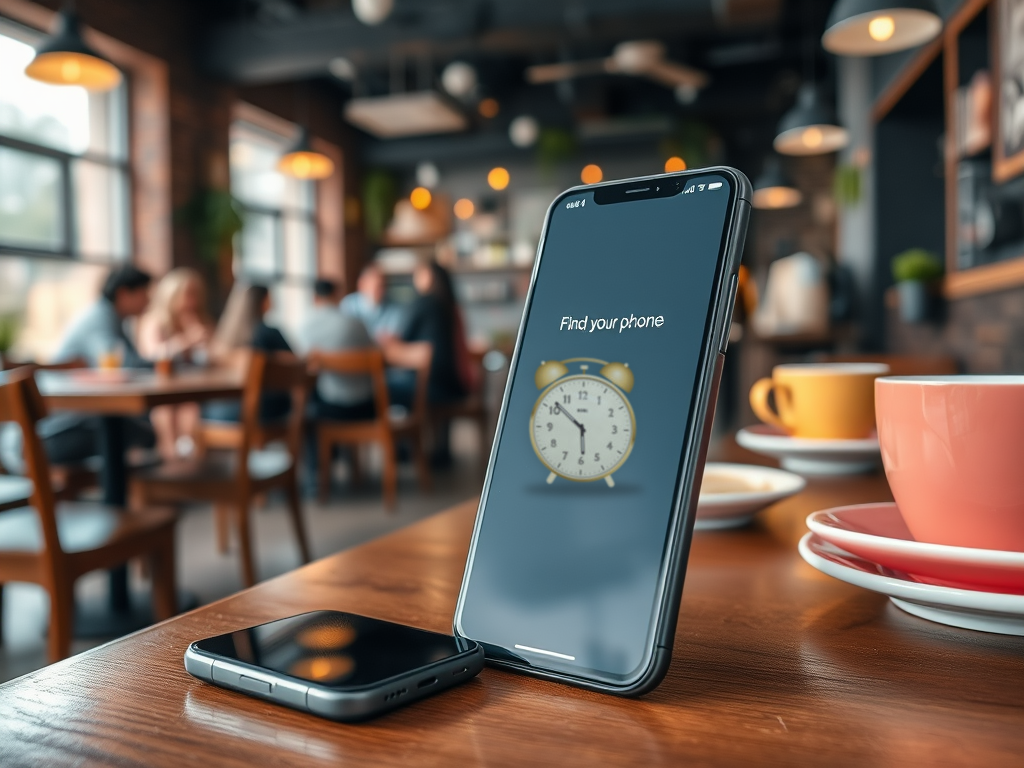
5:52
